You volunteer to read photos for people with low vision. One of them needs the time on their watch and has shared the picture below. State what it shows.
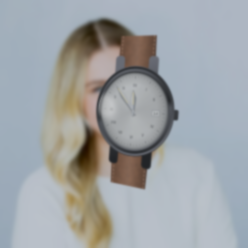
11:53
